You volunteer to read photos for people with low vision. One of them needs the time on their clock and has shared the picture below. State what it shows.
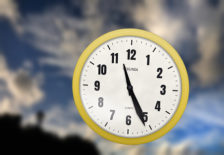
11:26
